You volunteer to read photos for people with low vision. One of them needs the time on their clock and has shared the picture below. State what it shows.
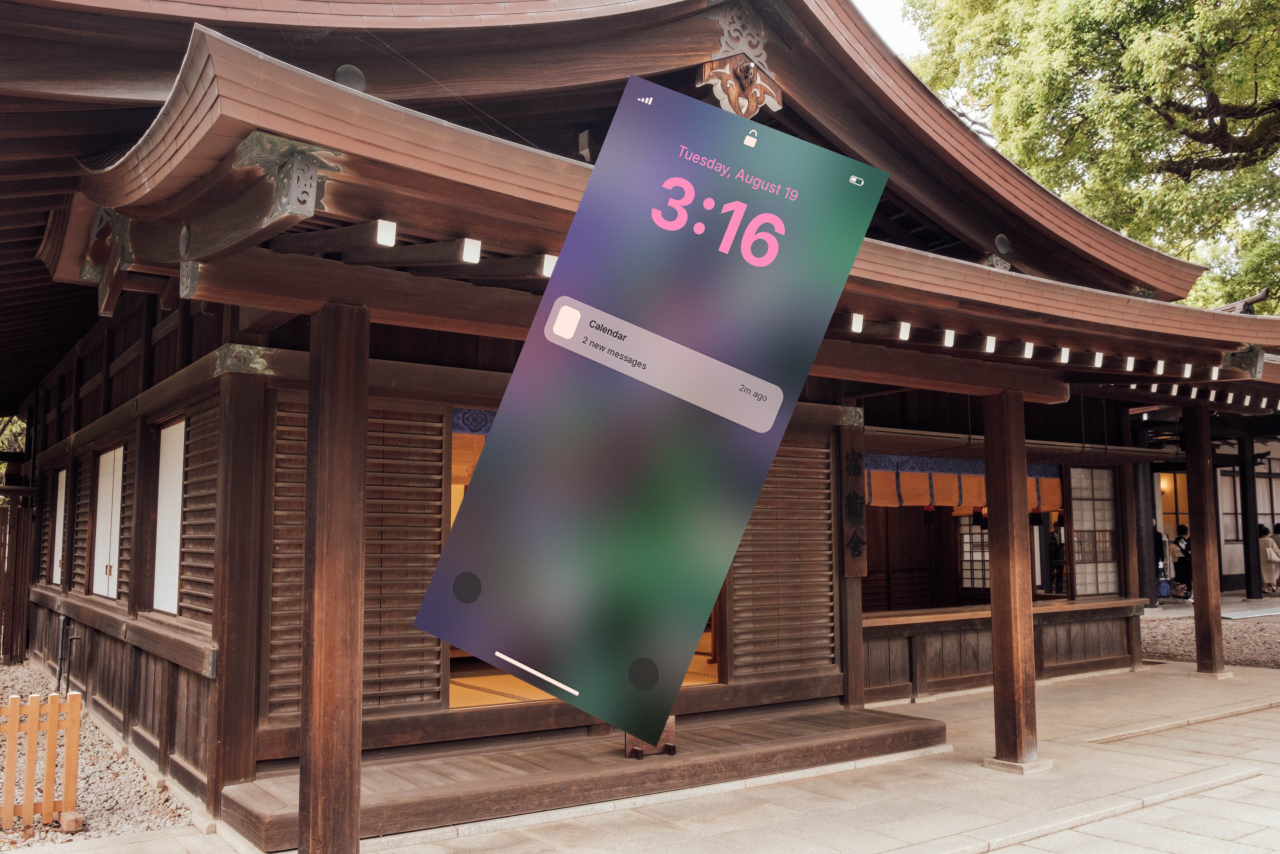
3:16
